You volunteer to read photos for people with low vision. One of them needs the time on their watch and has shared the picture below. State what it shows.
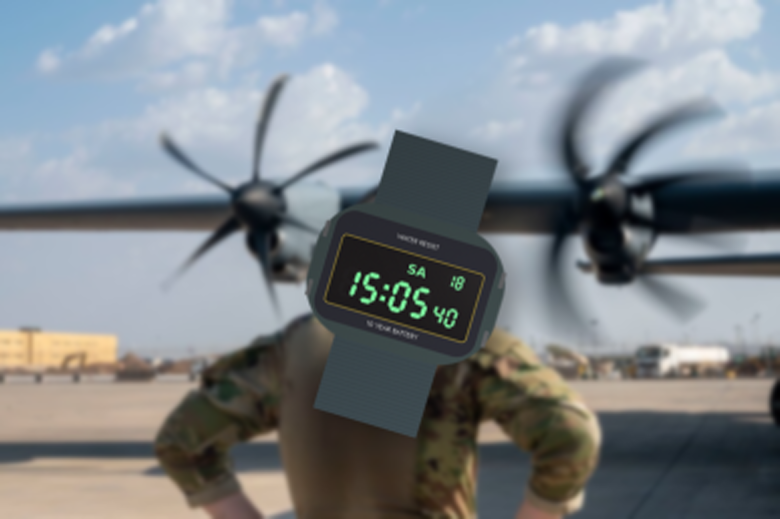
15:05:40
